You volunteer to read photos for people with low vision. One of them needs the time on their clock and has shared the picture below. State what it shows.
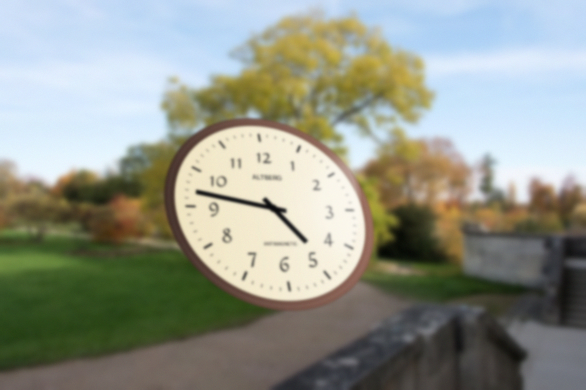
4:47
